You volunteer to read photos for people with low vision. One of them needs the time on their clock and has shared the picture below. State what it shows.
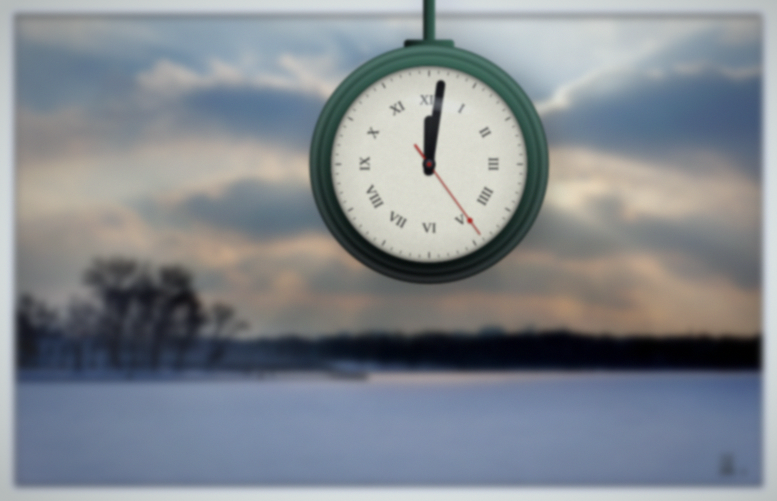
12:01:24
